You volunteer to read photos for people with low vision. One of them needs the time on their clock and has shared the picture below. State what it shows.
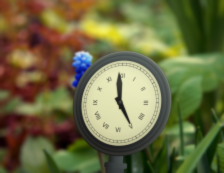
4:59
